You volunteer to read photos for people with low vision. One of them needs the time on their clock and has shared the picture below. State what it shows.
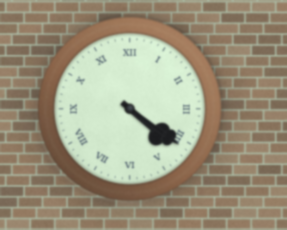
4:21
